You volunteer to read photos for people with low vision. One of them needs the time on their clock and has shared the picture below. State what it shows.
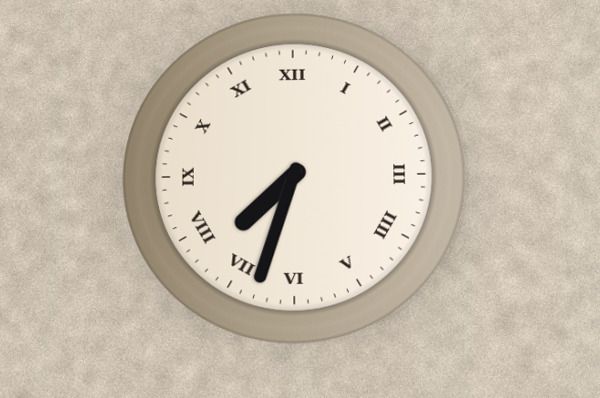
7:33
